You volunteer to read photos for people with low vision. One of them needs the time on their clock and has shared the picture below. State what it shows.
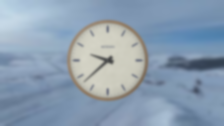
9:38
